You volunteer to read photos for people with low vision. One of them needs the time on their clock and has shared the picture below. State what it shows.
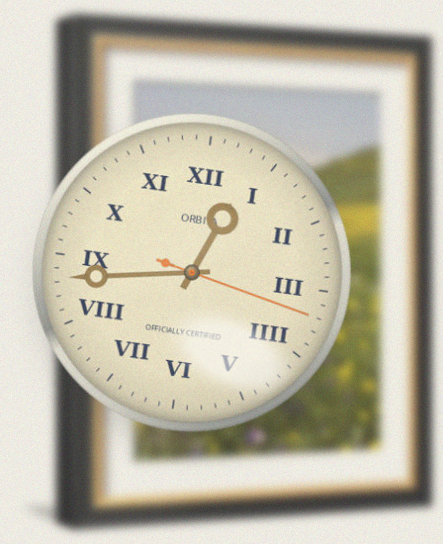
12:43:17
